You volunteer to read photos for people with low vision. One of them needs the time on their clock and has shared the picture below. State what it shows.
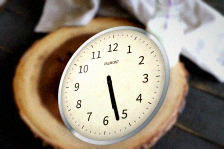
5:27
